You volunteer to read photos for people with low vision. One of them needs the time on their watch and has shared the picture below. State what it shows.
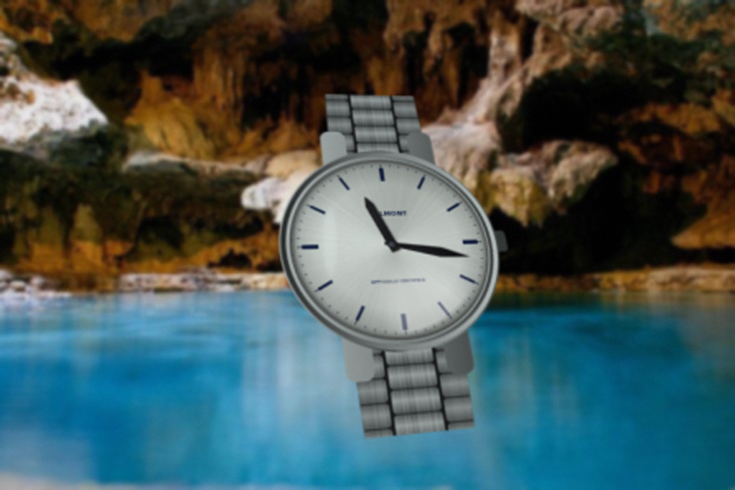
11:17
